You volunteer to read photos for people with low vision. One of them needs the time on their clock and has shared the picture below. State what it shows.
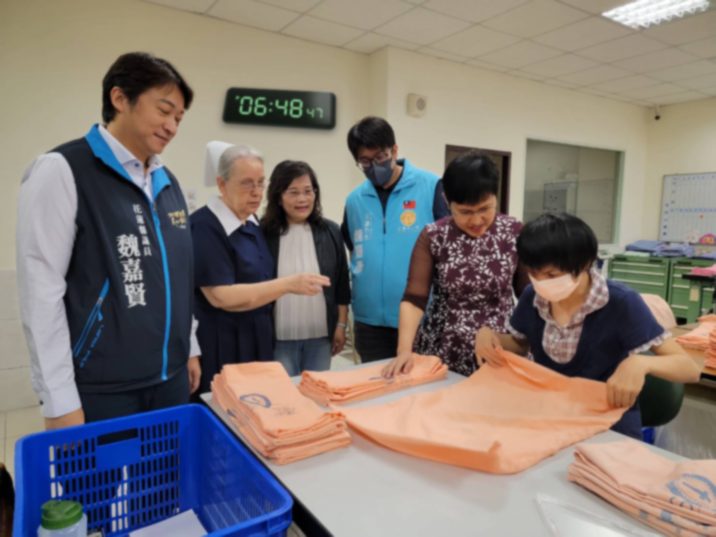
6:48
